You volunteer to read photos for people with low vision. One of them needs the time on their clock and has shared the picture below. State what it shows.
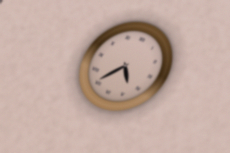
4:36
